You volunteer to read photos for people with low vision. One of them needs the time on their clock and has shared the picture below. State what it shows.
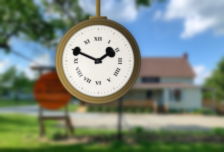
1:49
